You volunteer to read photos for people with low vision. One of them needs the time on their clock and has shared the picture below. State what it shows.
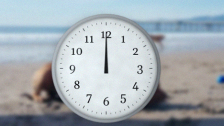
12:00
